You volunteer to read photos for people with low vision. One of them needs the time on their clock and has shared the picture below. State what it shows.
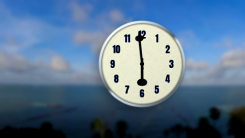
5:59
